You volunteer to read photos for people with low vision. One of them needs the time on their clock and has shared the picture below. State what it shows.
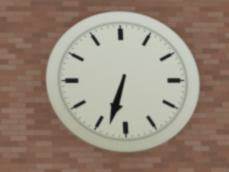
6:33
